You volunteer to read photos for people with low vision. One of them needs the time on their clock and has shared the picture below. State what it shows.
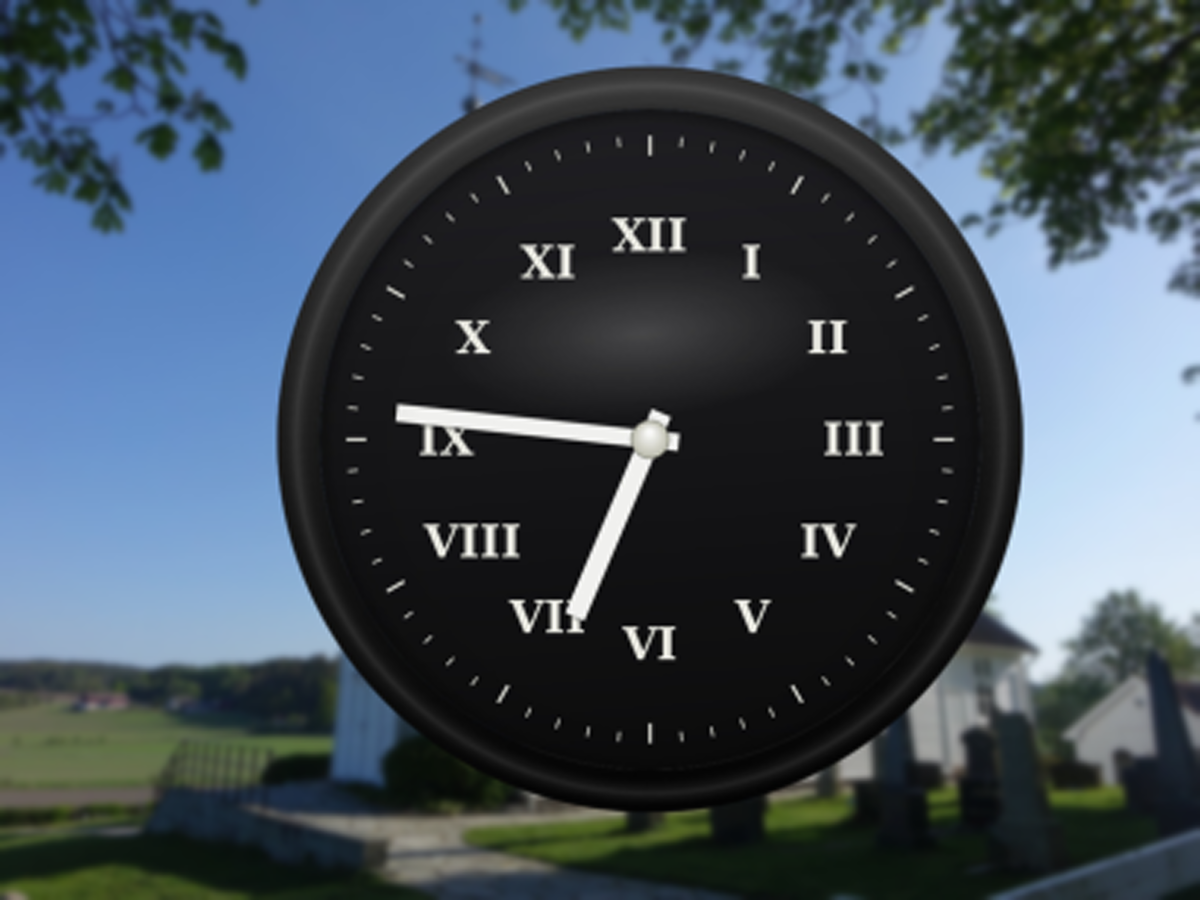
6:46
